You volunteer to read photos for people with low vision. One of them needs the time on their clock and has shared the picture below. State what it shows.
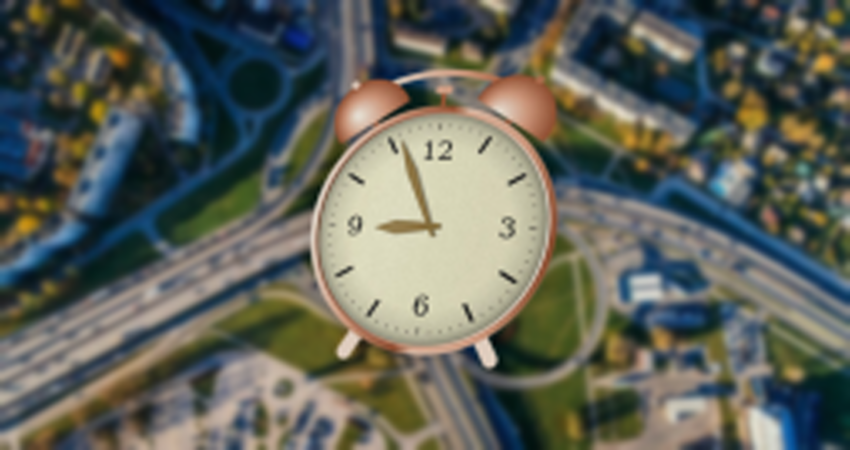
8:56
